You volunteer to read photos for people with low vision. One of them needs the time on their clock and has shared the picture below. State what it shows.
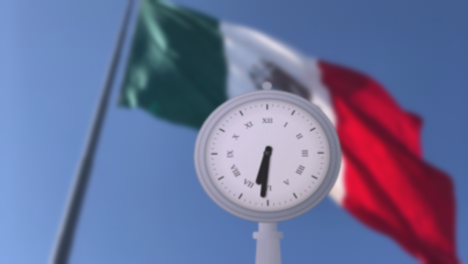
6:31
